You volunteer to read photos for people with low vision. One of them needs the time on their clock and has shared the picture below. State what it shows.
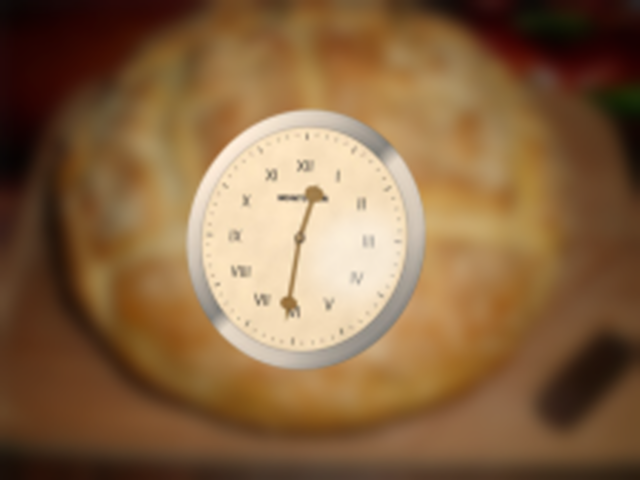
12:31
